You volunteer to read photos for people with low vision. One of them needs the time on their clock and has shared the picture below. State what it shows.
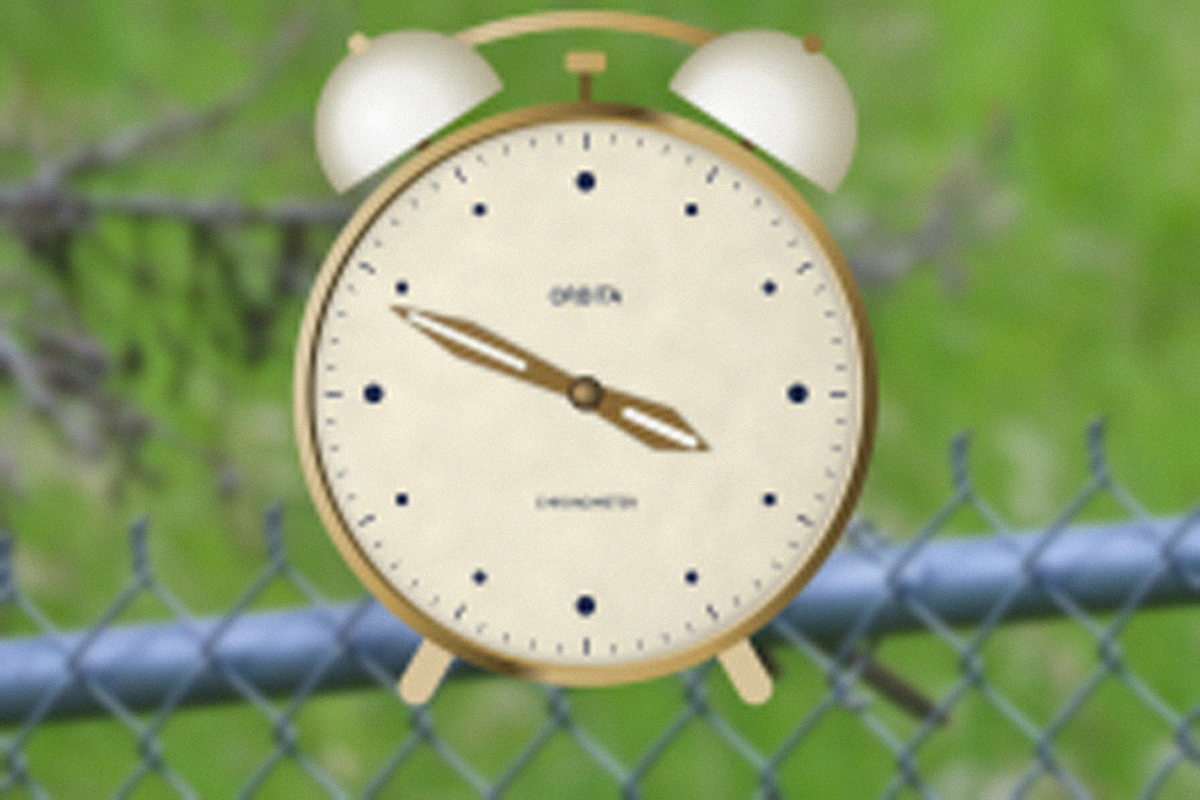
3:49
